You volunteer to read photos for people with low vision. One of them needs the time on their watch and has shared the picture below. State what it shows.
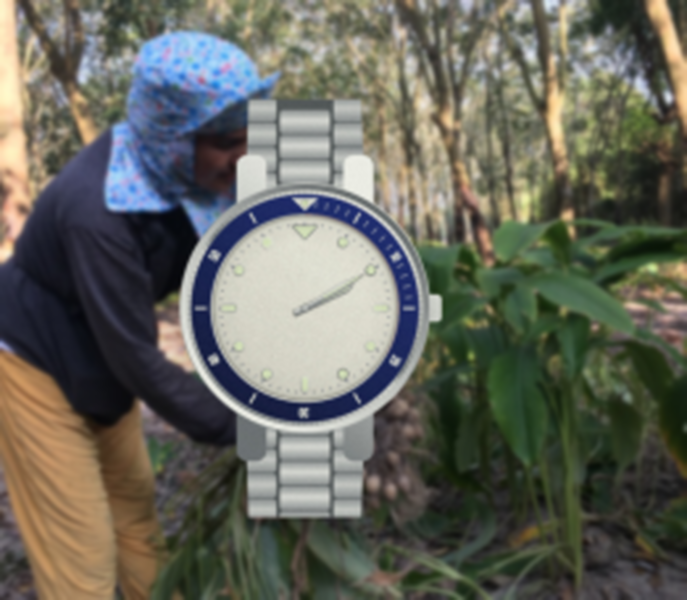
2:10
